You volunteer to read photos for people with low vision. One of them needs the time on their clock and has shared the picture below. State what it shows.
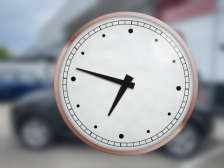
6:47
